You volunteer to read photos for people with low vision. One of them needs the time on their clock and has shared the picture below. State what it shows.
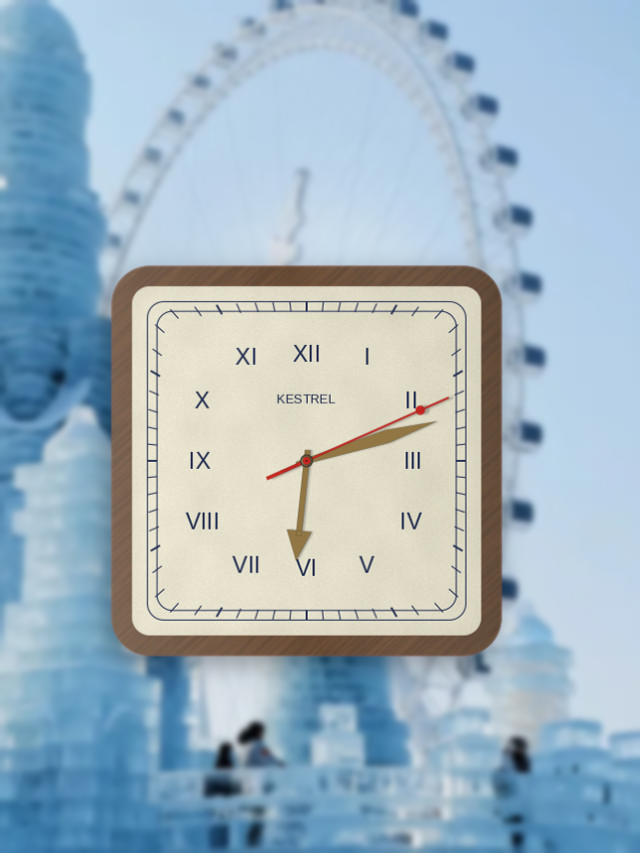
6:12:11
